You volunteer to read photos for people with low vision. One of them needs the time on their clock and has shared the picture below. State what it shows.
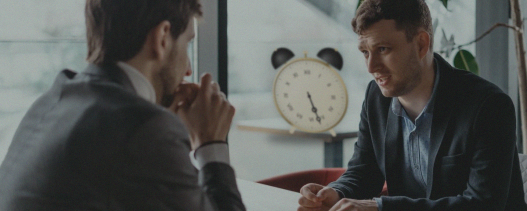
5:27
